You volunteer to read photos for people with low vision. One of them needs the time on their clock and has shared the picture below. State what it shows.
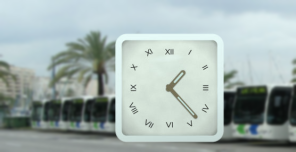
1:23
